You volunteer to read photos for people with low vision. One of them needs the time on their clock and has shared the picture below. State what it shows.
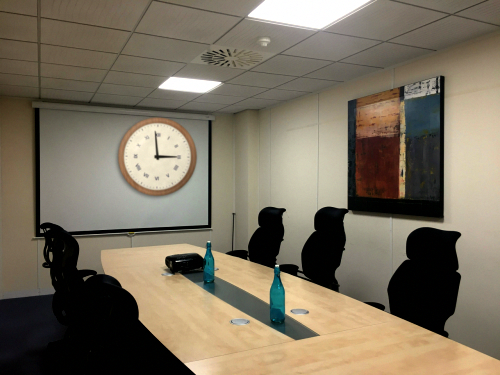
2:59
